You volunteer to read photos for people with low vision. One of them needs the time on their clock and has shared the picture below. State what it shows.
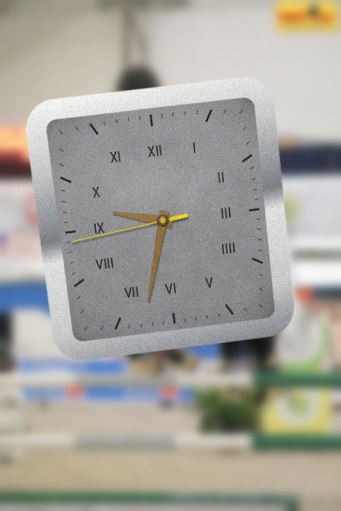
9:32:44
